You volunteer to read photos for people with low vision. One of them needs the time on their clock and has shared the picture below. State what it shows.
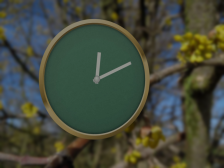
12:11
